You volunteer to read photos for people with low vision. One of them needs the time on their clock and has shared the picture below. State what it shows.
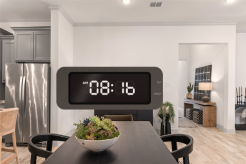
8:16
